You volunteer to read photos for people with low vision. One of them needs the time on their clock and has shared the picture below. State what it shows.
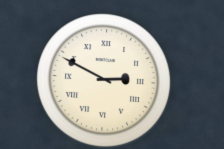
2:49
